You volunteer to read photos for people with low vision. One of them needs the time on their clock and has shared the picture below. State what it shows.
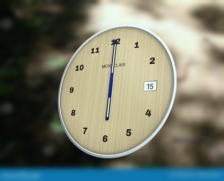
6:00
